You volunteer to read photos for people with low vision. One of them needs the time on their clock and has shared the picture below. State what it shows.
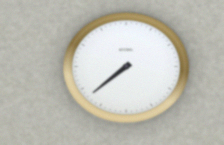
7:38
